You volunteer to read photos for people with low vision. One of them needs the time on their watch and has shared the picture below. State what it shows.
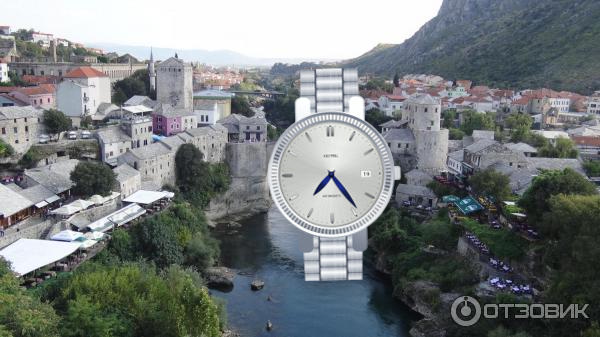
7:24
